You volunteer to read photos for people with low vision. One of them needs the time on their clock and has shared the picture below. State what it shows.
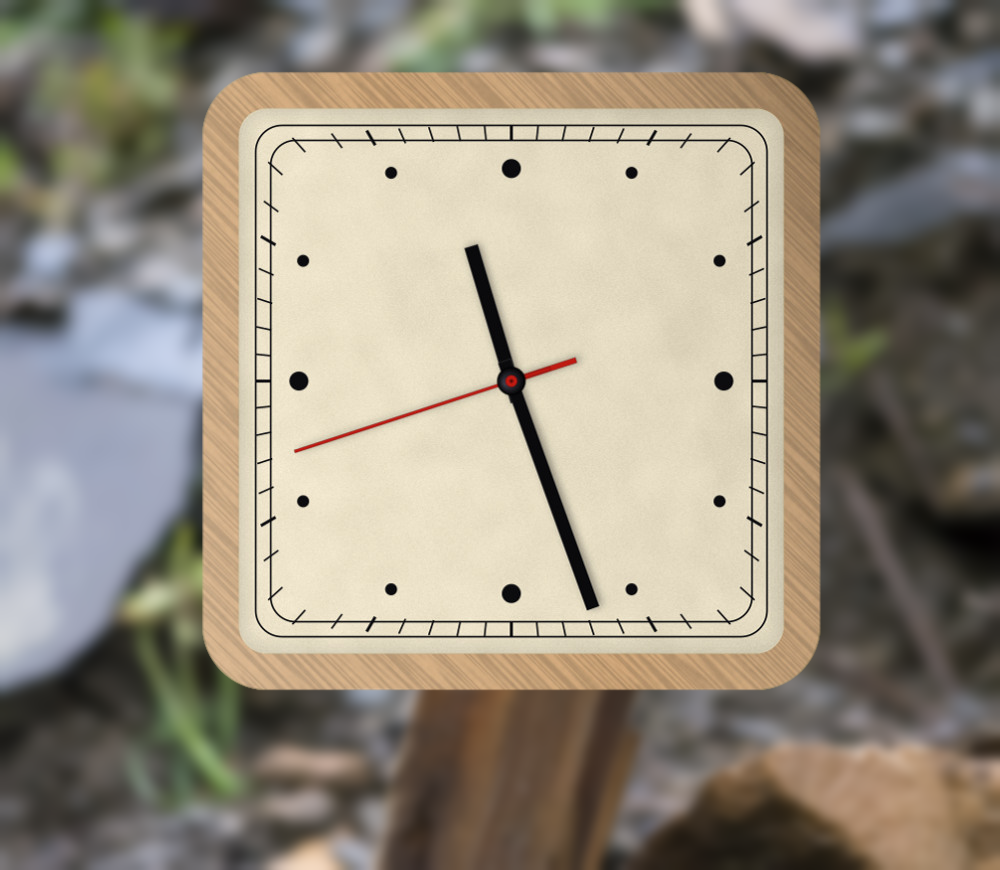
11:26:42
